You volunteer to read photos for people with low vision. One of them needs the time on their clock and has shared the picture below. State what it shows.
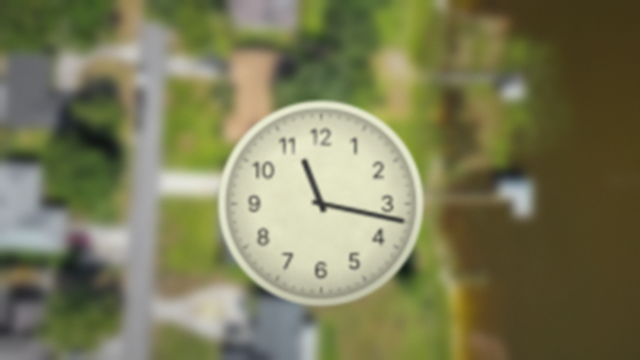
11:17
